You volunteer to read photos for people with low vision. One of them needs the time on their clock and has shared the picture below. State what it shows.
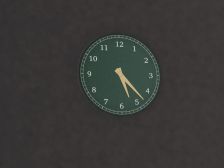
5:23
